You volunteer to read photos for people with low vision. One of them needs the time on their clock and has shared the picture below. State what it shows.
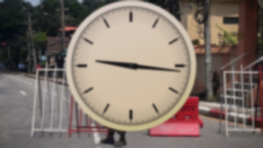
9:16
